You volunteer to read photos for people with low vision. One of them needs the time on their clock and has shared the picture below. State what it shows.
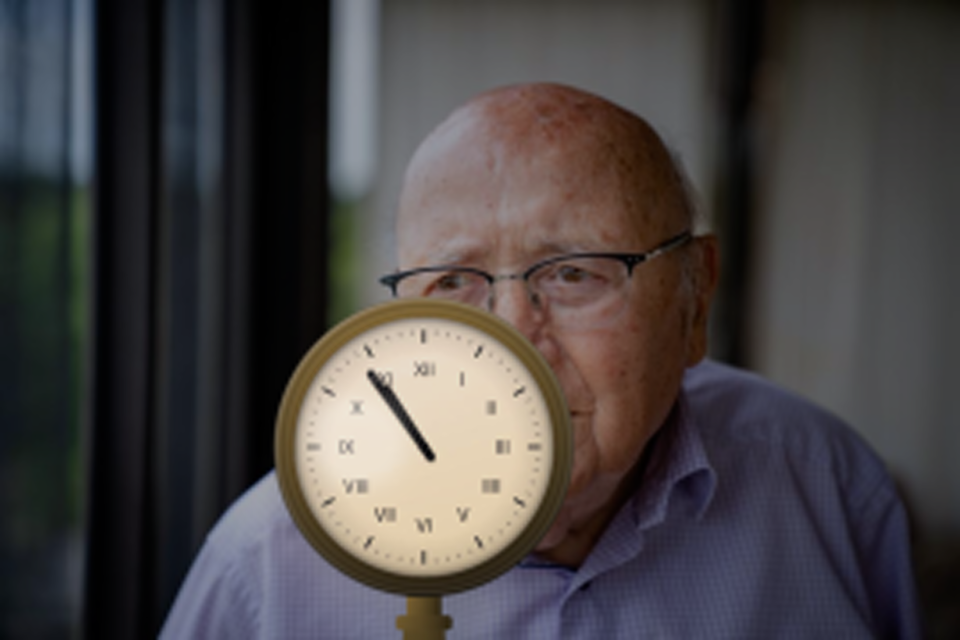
10:54
